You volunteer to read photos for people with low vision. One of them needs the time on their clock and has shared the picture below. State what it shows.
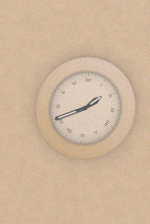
1:41
